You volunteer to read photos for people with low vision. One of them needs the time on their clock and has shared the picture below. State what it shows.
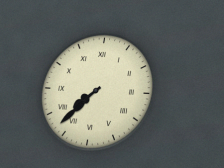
7:37
